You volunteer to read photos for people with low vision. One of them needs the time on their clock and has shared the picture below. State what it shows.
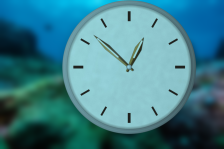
12:52
